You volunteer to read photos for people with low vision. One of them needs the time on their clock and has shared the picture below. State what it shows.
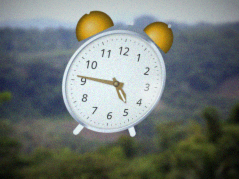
4:46
